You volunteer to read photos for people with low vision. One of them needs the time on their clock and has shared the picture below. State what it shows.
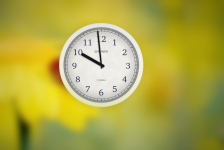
9:59
